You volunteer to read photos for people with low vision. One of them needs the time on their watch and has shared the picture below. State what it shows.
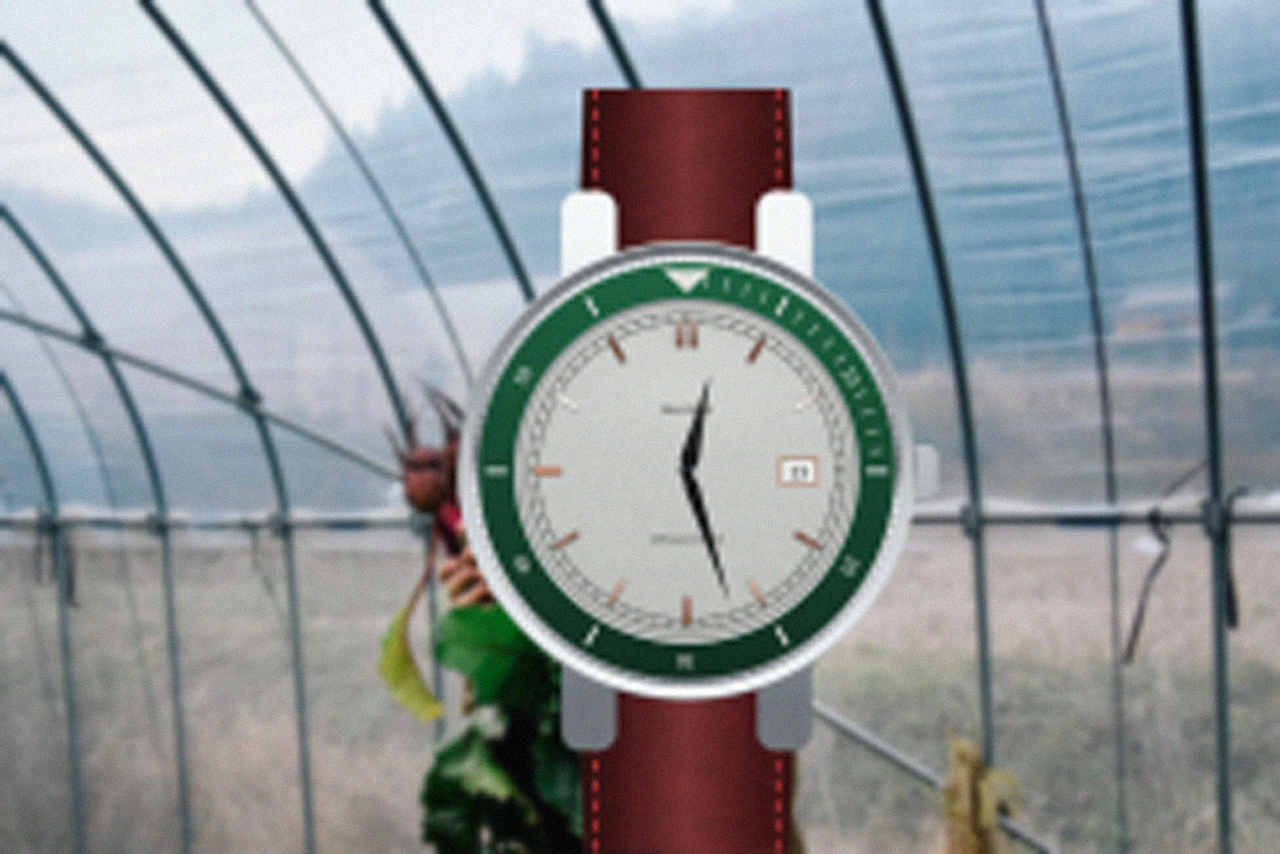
12:27
